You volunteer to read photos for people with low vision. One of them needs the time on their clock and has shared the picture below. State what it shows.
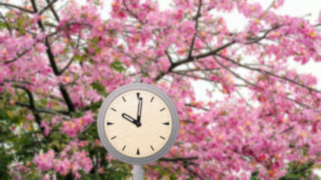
10:01
